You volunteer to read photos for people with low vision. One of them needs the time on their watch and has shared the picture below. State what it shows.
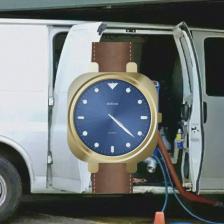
4:22
